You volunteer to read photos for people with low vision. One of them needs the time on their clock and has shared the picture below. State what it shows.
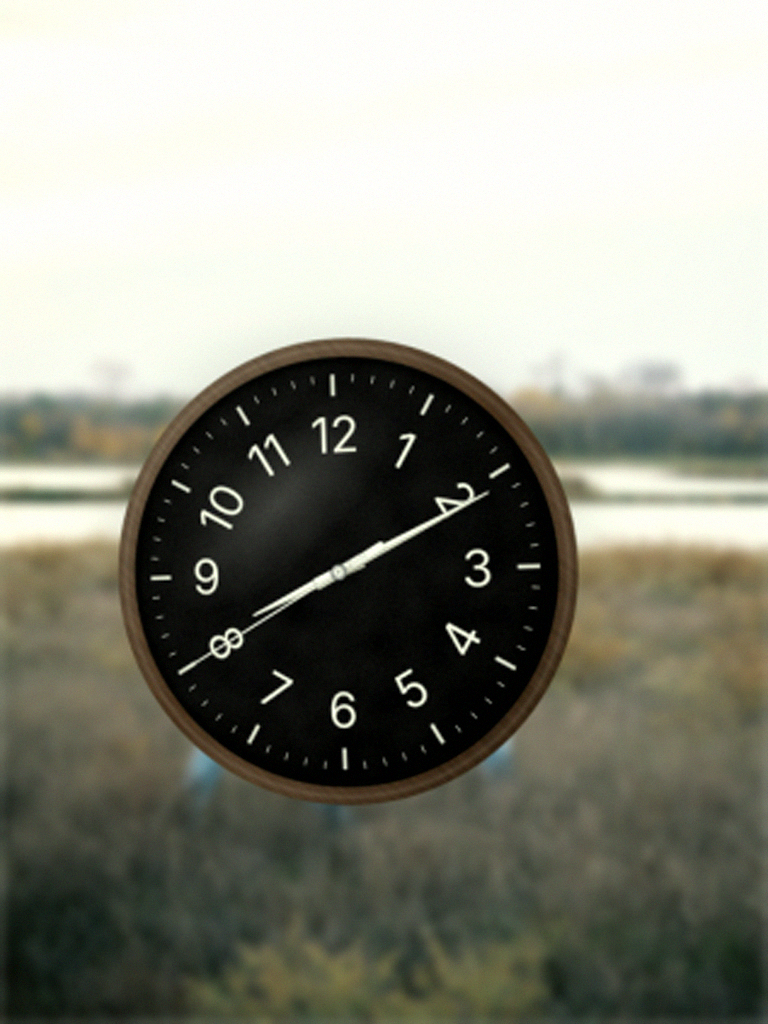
8:10:40
